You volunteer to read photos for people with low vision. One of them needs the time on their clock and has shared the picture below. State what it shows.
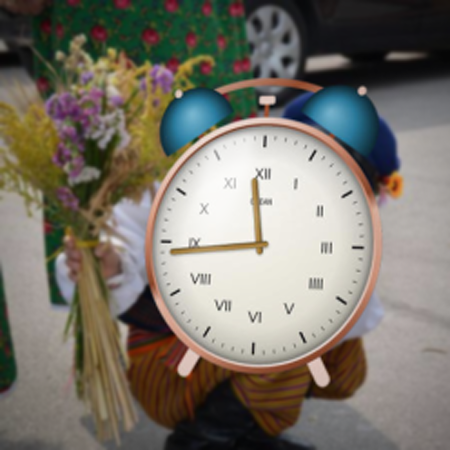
11:44
